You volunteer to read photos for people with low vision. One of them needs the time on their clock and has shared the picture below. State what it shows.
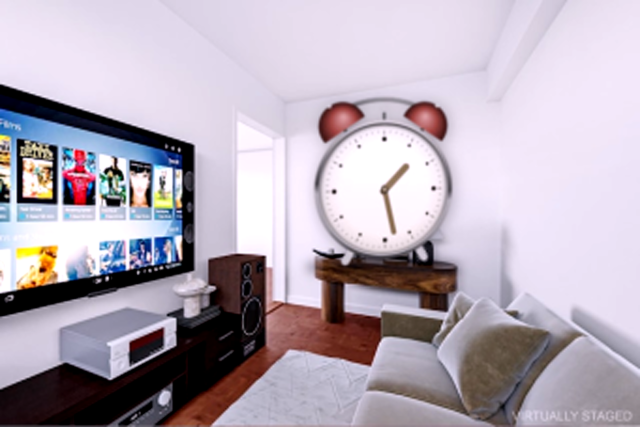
1:28
